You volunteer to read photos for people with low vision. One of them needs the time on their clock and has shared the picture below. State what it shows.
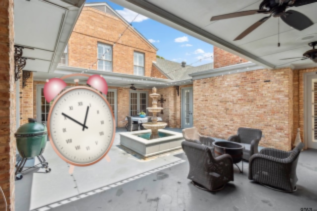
12:51
